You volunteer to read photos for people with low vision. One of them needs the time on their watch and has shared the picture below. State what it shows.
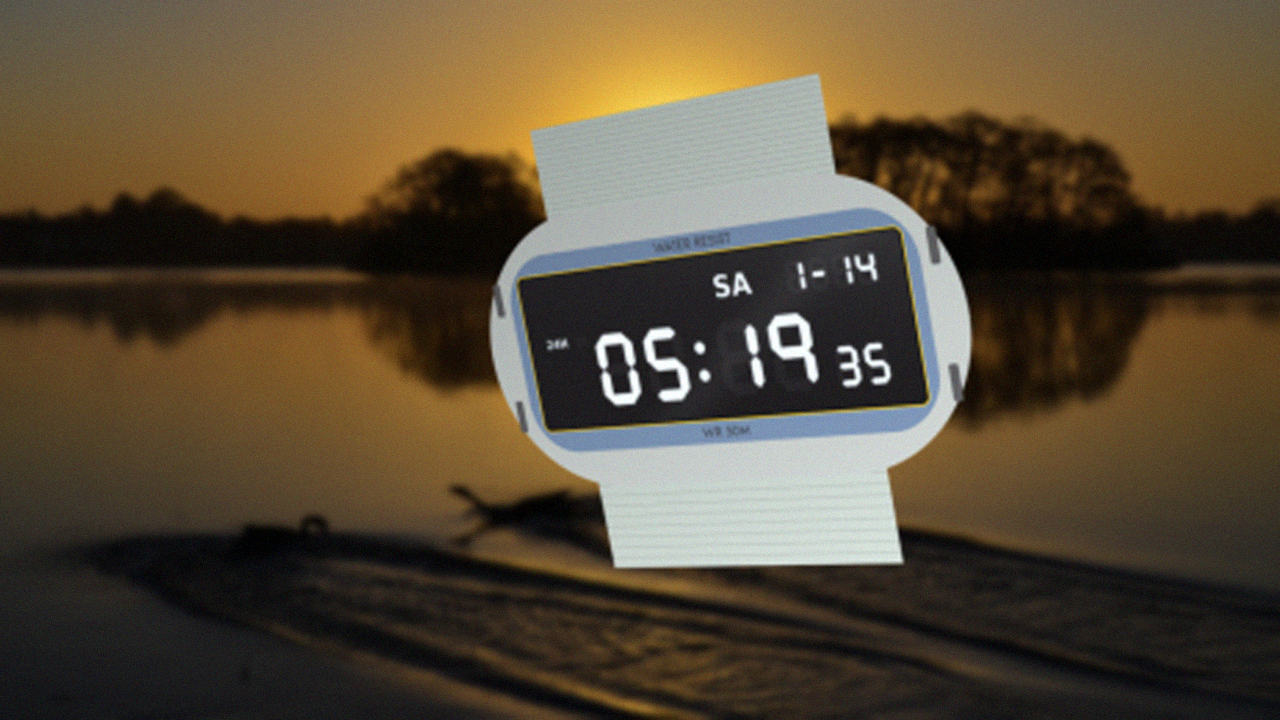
5:19:35
